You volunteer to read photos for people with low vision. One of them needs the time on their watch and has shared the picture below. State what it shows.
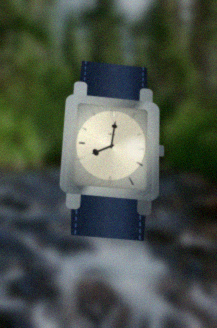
8:01
